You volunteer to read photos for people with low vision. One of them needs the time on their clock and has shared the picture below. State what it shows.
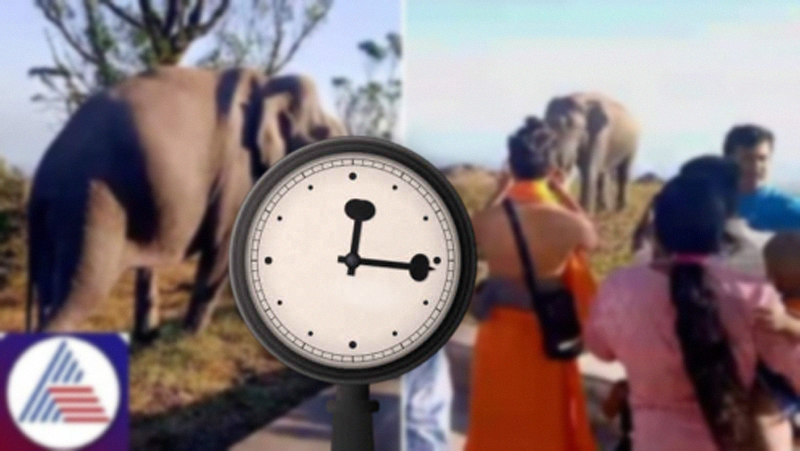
12:16
